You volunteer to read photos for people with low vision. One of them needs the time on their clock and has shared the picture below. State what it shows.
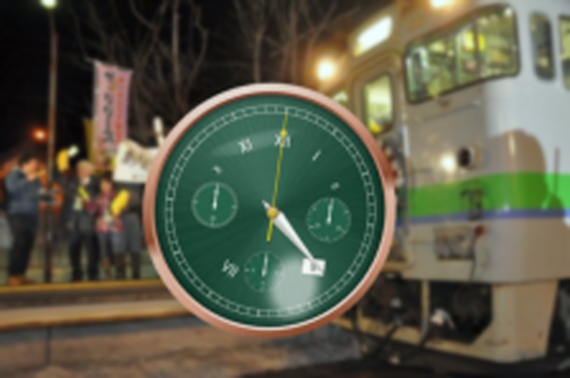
4:22
